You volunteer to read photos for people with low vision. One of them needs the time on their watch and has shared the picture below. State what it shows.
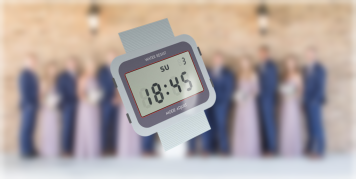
18:45
